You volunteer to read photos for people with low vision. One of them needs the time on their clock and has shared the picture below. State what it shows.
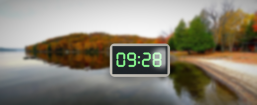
9:28
